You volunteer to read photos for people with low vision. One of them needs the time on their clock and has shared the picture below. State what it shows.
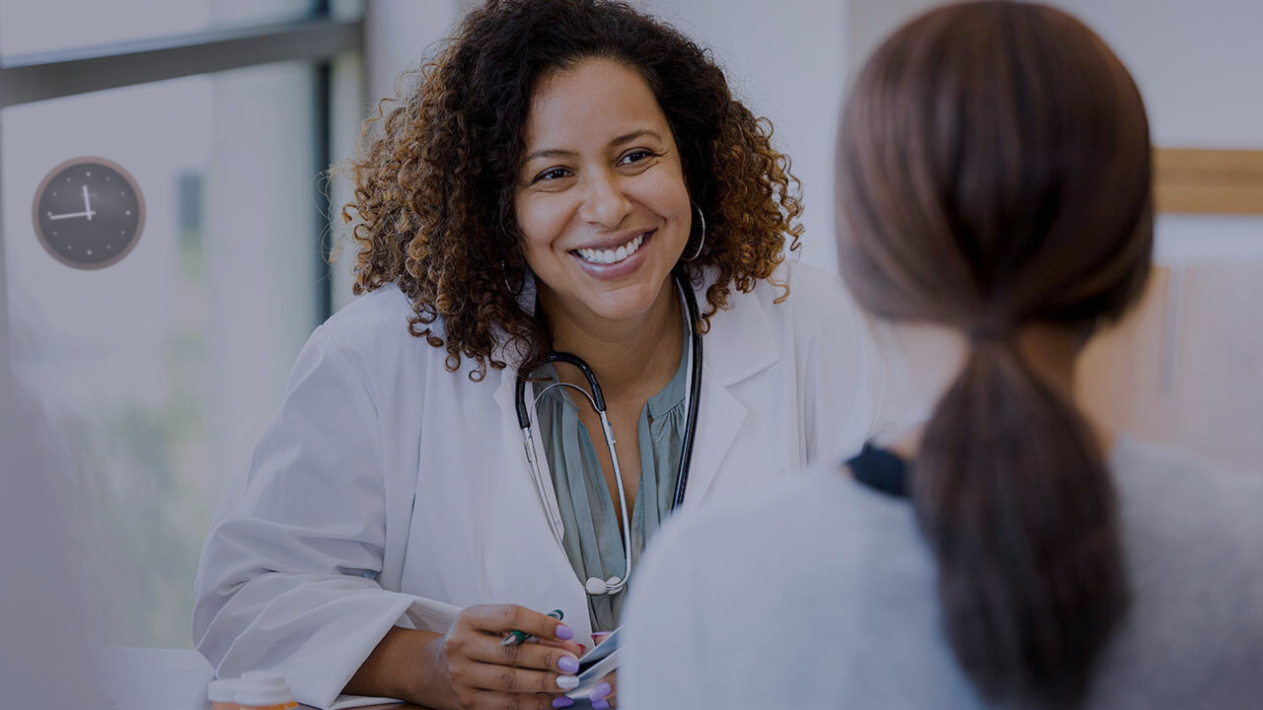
11:44
